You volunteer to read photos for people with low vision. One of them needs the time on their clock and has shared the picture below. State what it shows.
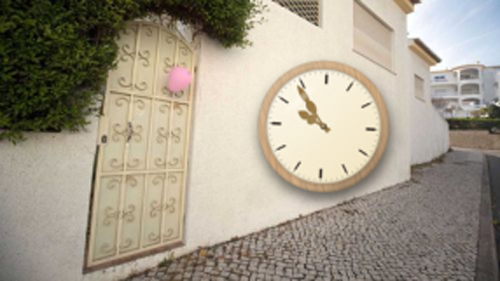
9:54
